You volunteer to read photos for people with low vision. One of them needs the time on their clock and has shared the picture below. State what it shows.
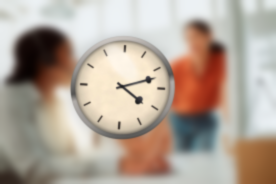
4:12
